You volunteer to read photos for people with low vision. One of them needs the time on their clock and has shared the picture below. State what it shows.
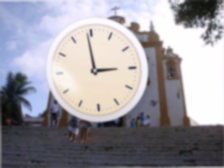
2:59
